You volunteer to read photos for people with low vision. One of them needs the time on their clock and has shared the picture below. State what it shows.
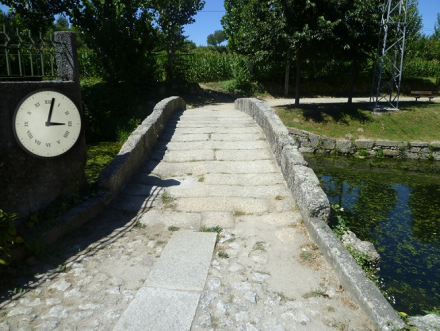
3:02
